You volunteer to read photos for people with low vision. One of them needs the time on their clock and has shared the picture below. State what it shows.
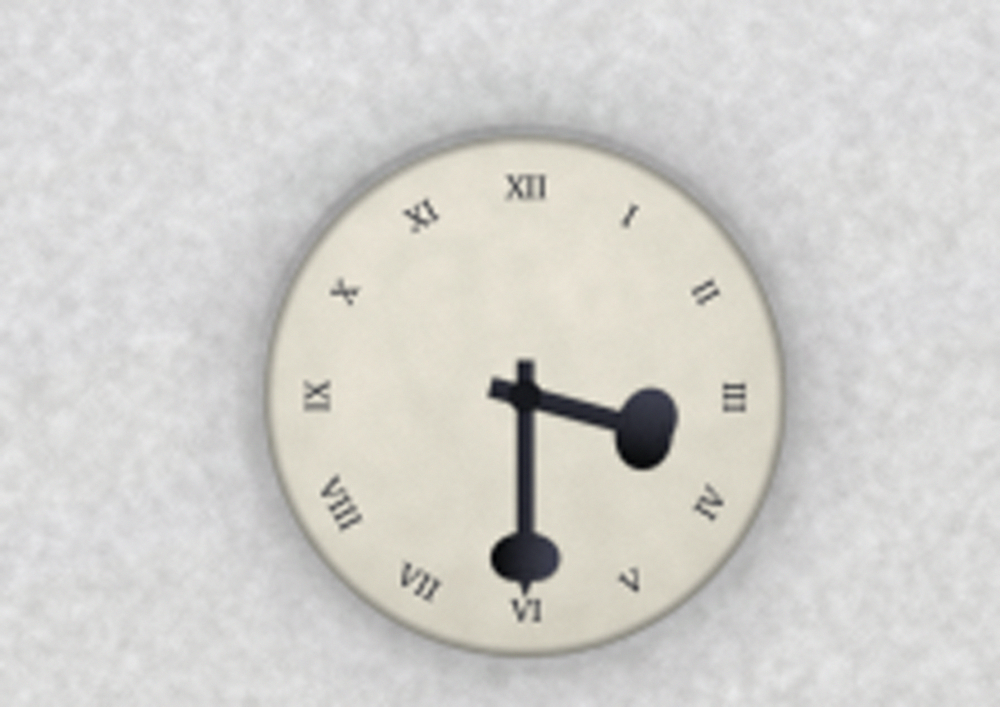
3:30
